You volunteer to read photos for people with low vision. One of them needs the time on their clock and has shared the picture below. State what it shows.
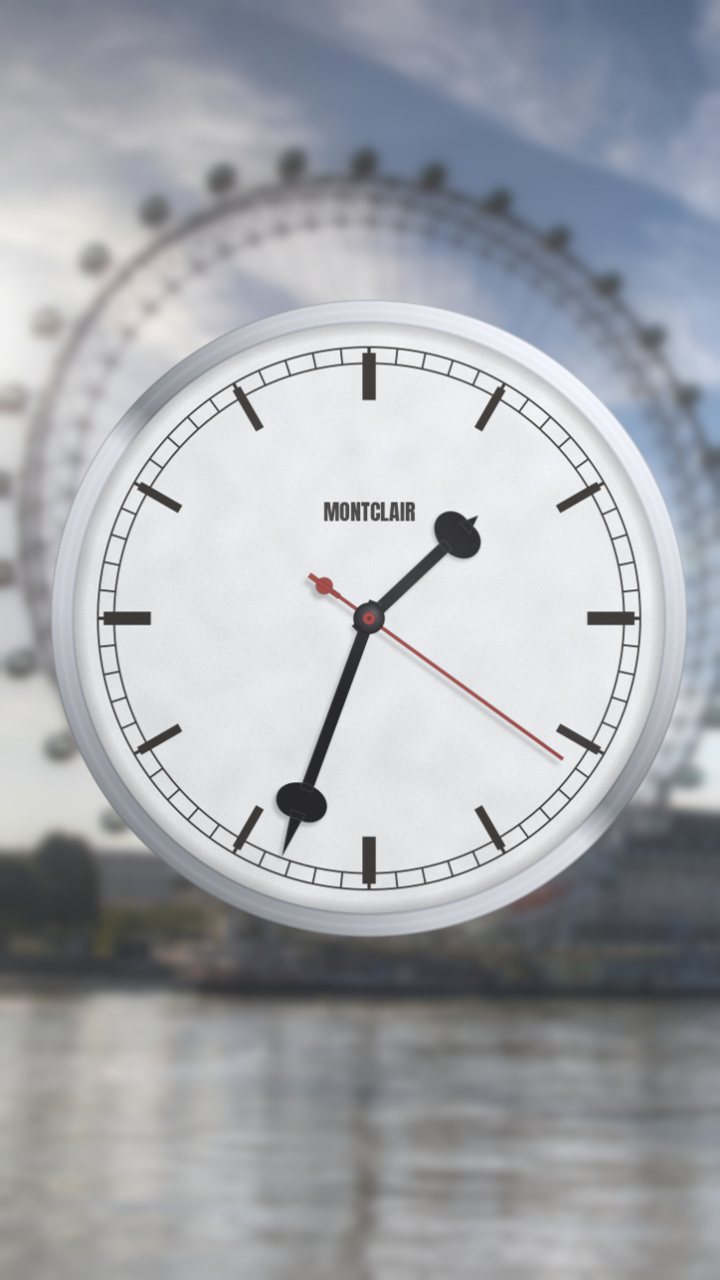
1:33:21
